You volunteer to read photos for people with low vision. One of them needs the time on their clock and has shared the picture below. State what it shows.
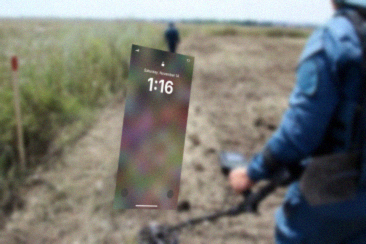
1:16
